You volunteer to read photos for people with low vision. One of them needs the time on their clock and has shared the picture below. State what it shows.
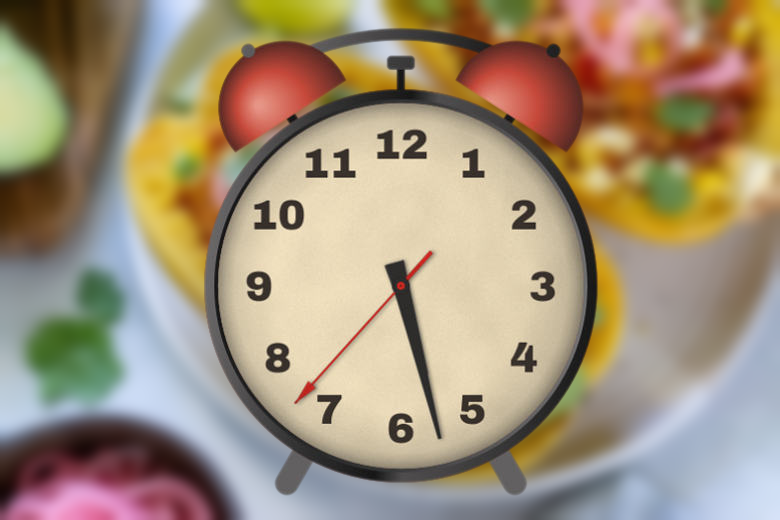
5:27:37
